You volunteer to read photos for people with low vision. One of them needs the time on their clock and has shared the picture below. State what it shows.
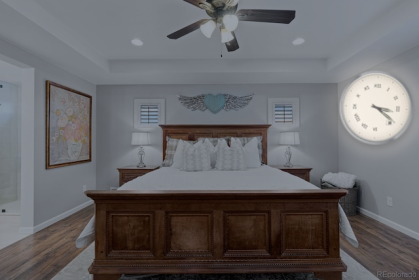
3:21
